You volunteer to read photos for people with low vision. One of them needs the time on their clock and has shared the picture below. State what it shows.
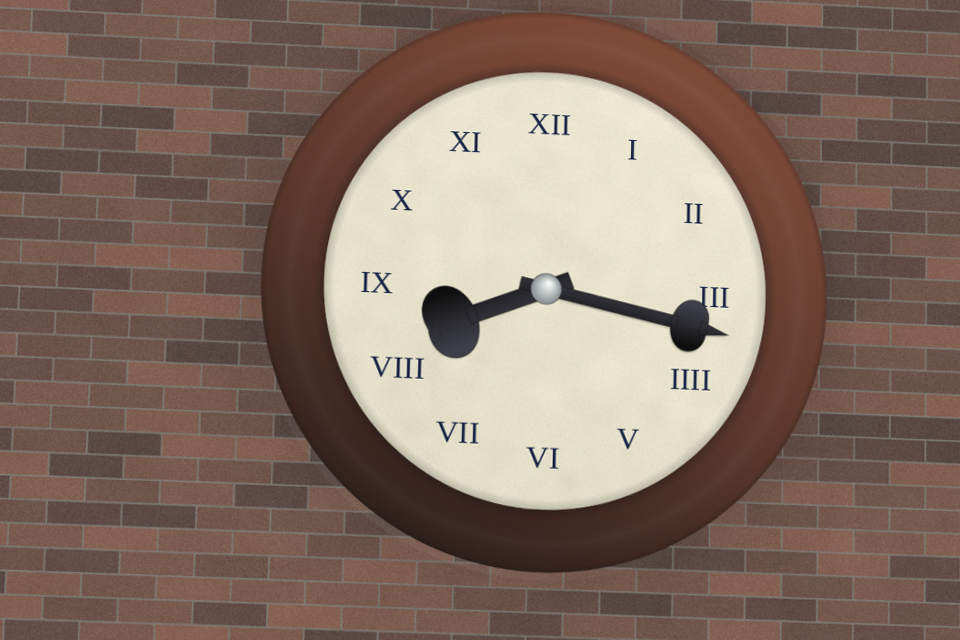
8:17
